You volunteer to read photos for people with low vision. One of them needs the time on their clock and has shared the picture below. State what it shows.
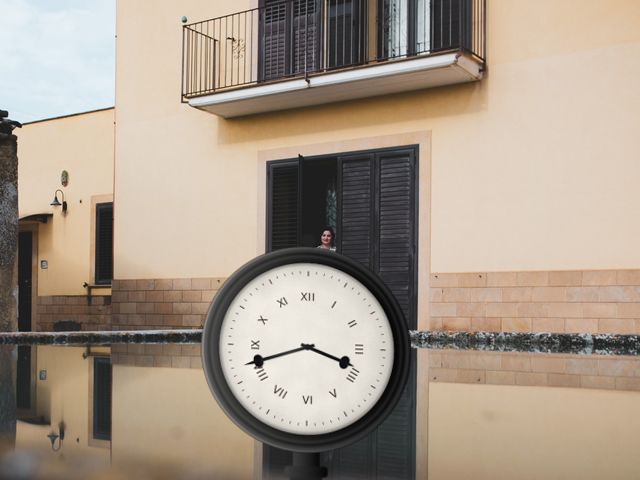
3:42
